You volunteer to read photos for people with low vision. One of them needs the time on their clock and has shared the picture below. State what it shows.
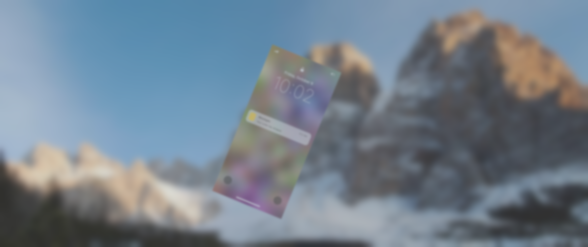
10:02
